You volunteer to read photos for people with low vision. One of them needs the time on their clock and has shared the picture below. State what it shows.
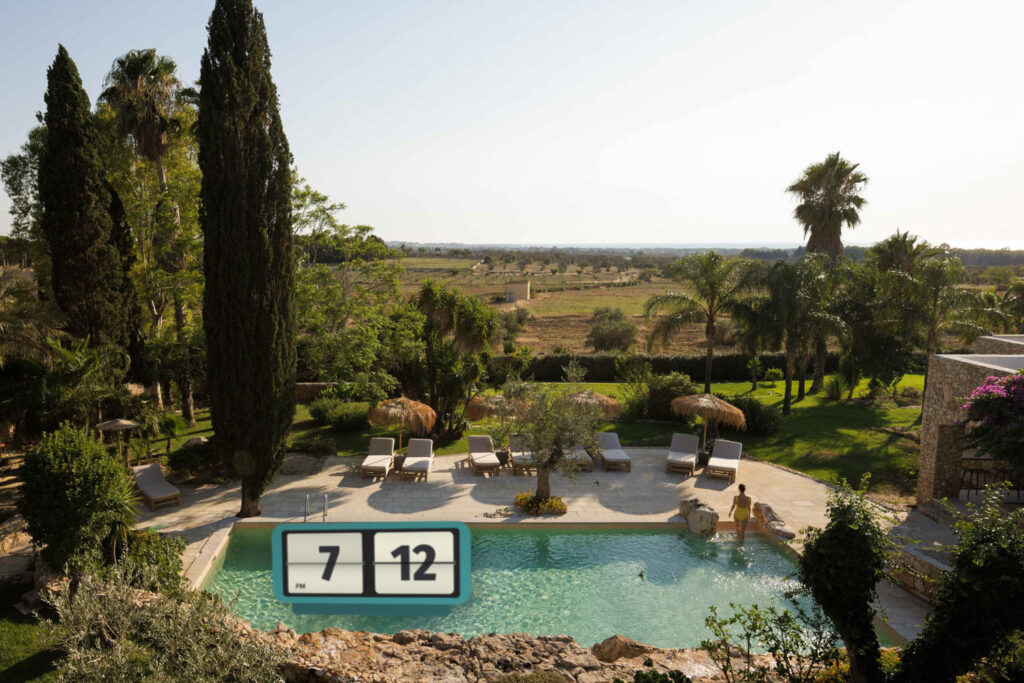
7:12
